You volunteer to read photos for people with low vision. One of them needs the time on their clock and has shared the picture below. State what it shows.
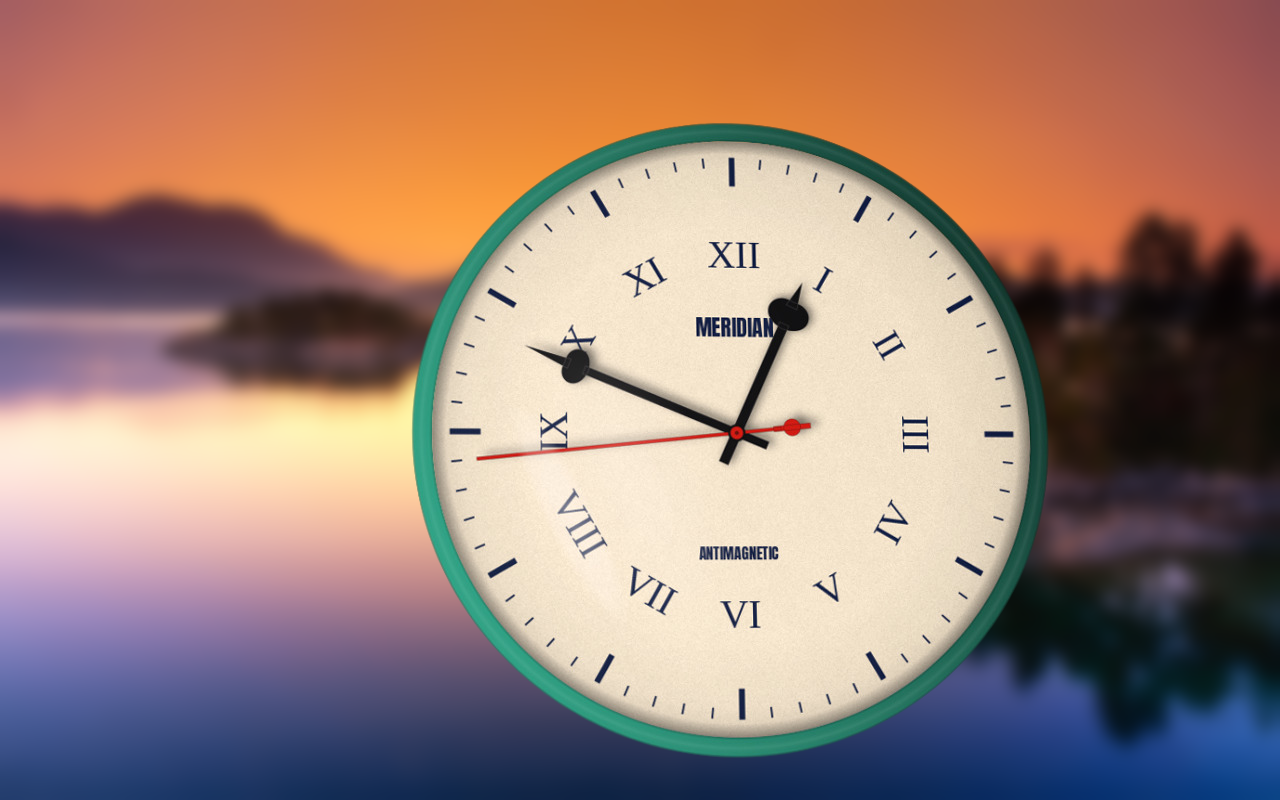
12:48:44
